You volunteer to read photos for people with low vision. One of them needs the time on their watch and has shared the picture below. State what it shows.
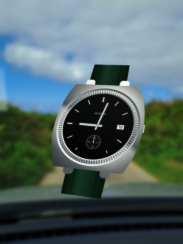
9:02
